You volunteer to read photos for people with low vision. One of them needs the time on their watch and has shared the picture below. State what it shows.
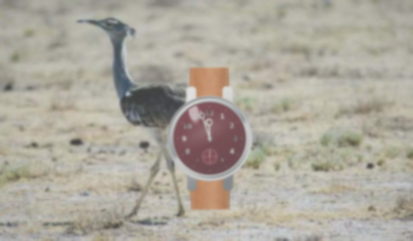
11:57
